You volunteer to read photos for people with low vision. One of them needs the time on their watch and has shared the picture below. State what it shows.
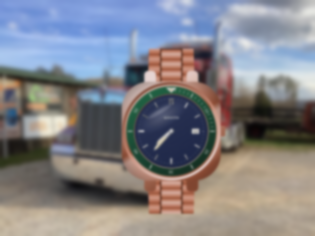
7:37
